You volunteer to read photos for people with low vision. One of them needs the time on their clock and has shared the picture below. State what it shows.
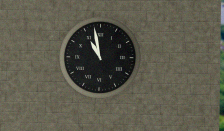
10:58
